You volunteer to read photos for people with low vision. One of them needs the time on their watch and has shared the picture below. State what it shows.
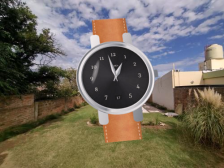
12:58
